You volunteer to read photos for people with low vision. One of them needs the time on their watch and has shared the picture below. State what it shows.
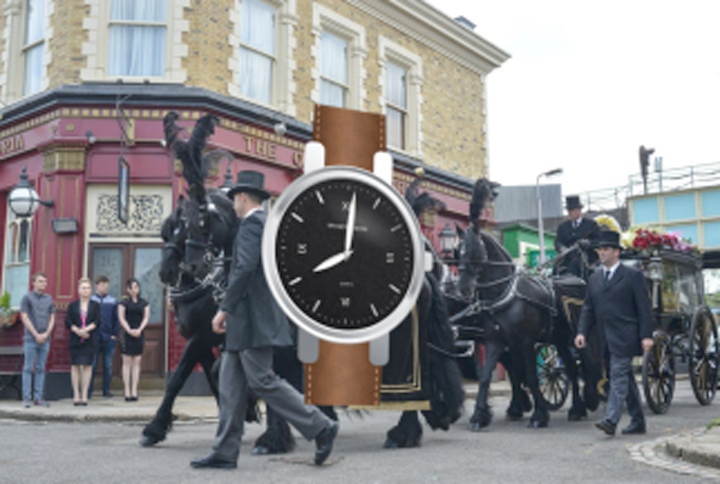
8:01
